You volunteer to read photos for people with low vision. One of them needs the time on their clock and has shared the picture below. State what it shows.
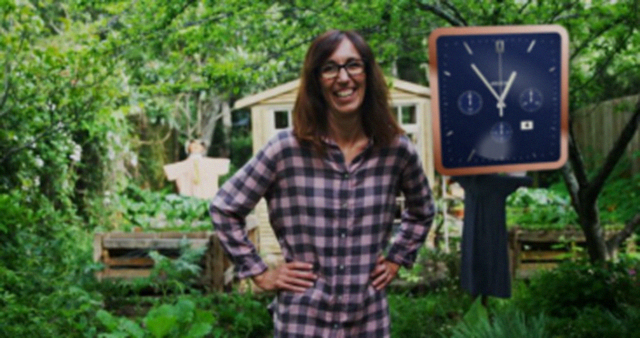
12:54
